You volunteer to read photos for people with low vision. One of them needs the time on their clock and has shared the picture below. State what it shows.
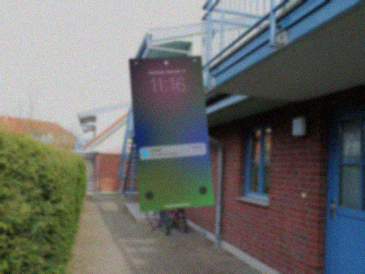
11:16
